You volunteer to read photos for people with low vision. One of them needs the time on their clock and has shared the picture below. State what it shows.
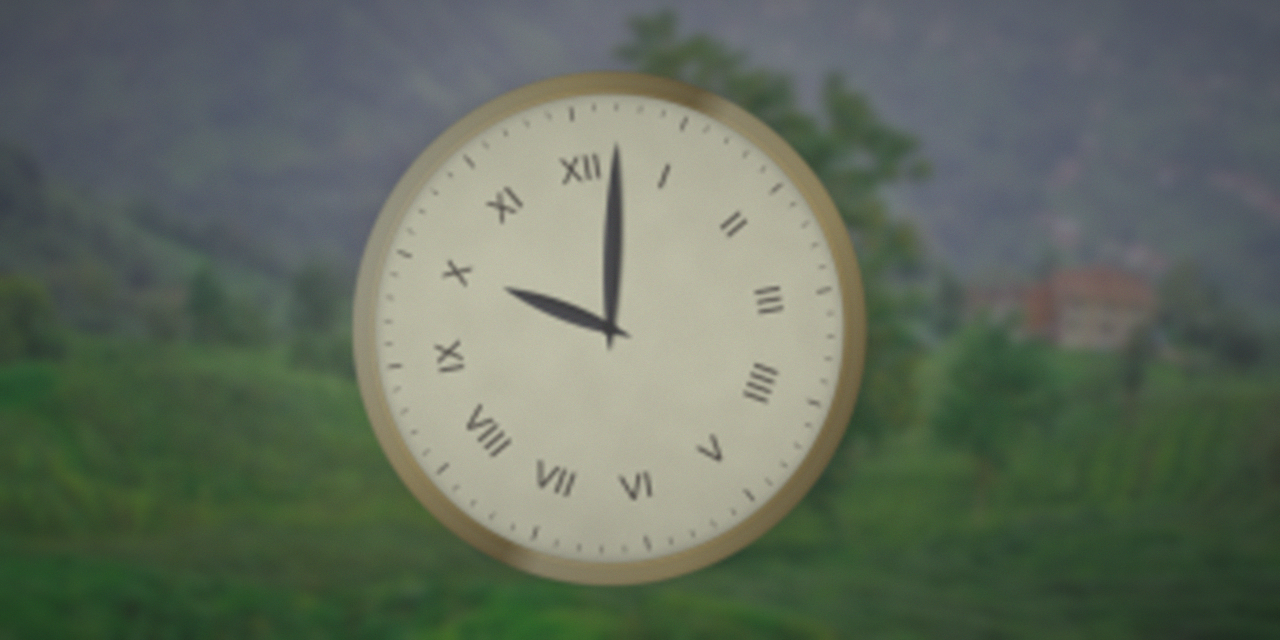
10:02
